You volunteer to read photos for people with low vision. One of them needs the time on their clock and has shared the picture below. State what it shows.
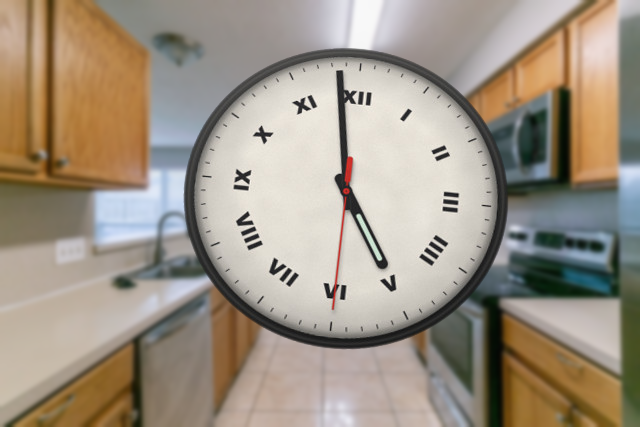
4:58:30
